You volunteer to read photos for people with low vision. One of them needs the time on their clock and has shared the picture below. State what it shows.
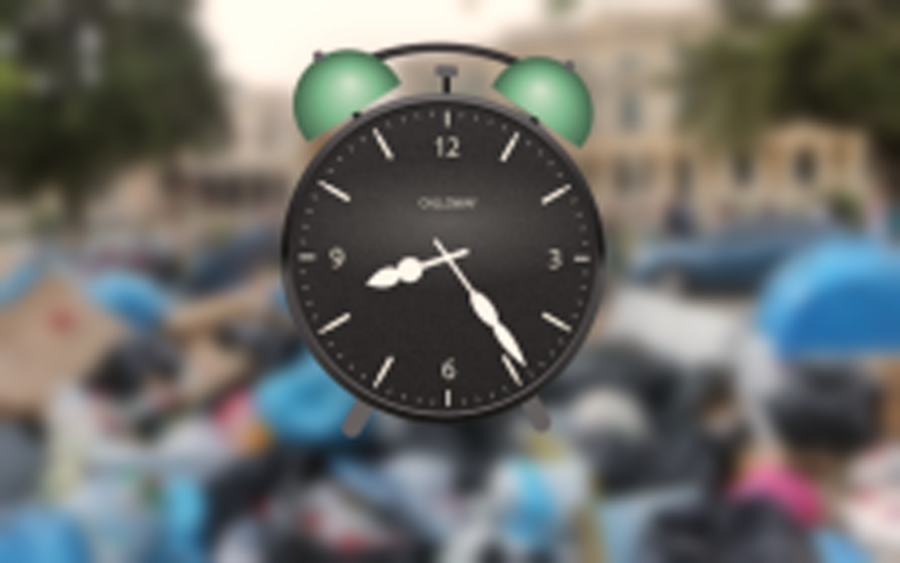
8:24
